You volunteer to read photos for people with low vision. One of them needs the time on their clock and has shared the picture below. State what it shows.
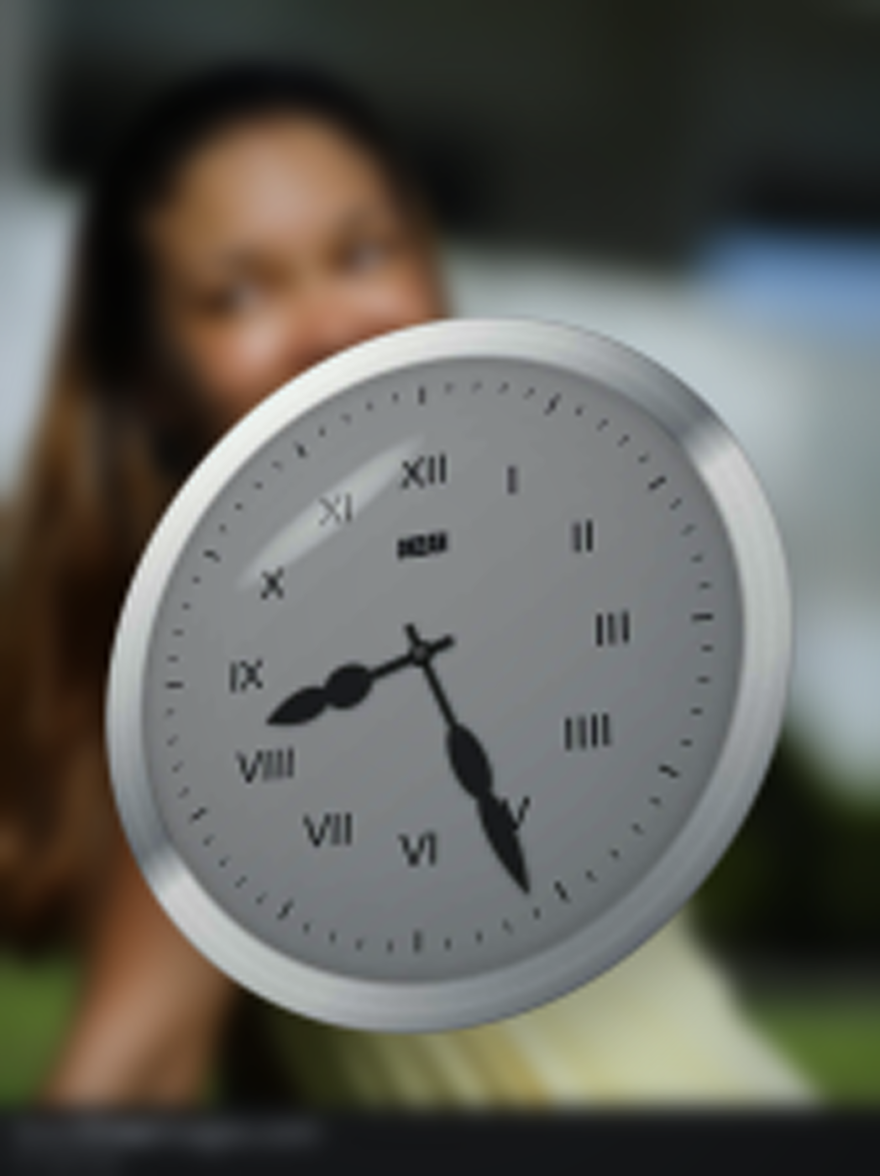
8:26
